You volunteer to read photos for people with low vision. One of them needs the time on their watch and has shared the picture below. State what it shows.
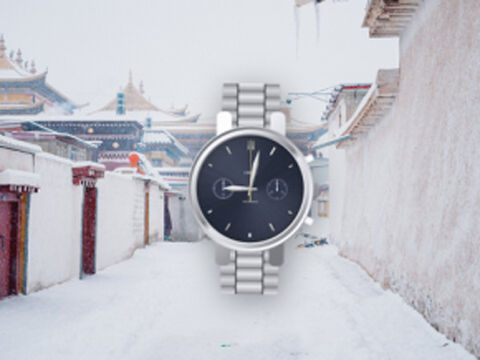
9:02
